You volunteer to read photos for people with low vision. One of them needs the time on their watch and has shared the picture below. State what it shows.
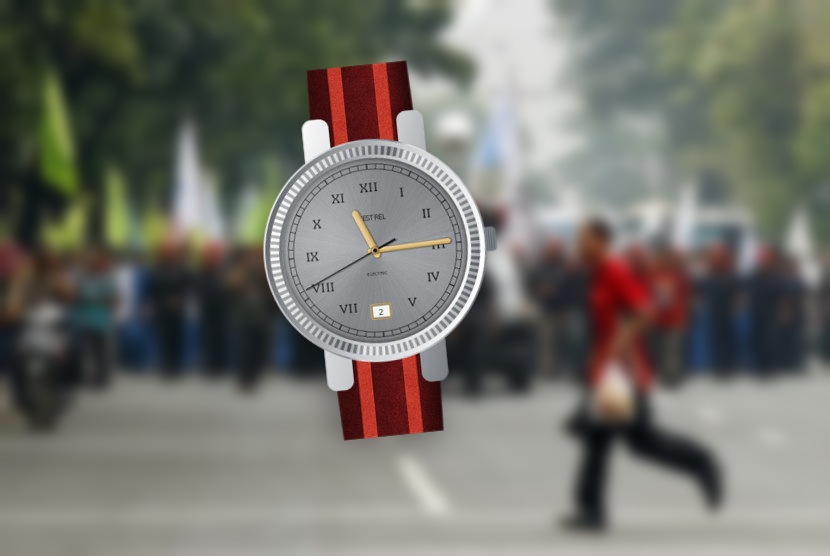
11:14:41
